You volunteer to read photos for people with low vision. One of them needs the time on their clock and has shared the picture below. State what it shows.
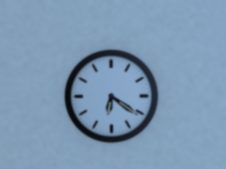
6:21
